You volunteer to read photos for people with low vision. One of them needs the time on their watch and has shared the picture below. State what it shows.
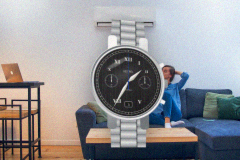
1:35
